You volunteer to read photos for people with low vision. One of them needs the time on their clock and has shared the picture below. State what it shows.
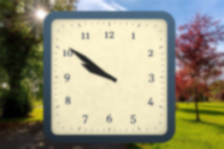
9:51
